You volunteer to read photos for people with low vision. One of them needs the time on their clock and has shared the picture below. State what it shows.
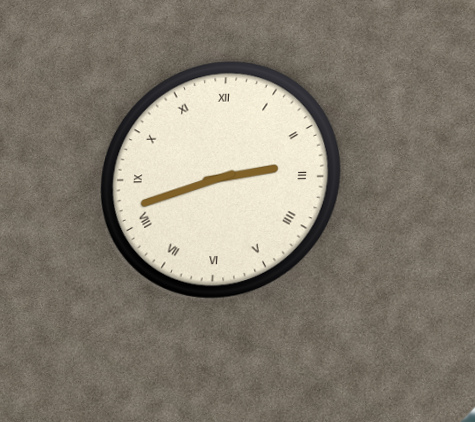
2:42
